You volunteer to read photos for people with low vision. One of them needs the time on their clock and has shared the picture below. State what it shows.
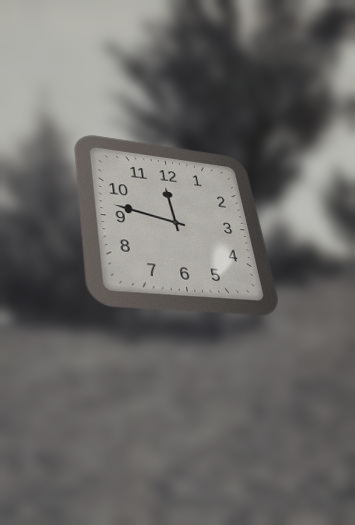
11:47
